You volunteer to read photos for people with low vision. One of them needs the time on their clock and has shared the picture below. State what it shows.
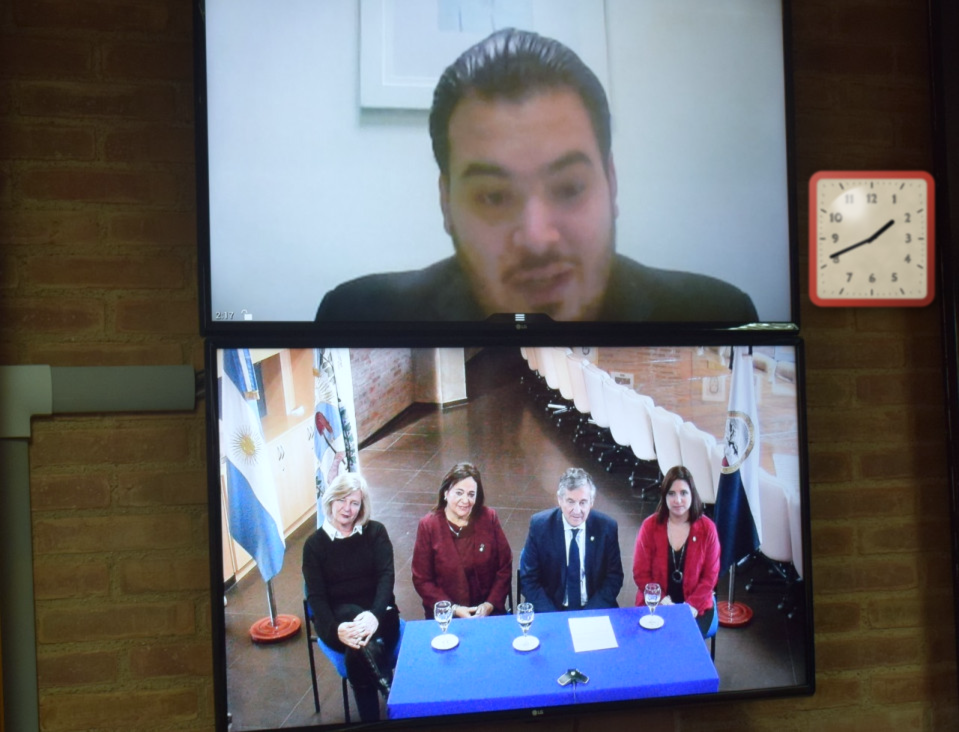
1:41
